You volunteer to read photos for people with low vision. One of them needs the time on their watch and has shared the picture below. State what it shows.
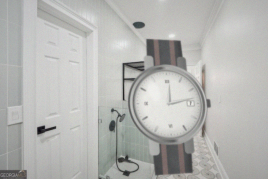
12:13
